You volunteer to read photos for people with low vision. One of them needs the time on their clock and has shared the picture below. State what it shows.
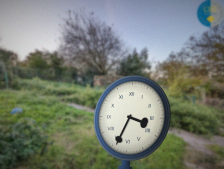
3:34
